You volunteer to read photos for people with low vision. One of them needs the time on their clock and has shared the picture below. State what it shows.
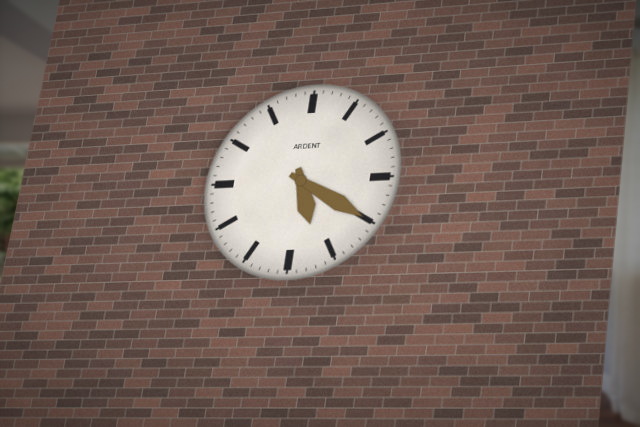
5:20
